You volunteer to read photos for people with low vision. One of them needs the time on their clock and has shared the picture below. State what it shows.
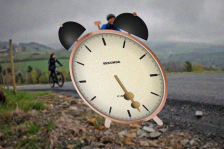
5:27
